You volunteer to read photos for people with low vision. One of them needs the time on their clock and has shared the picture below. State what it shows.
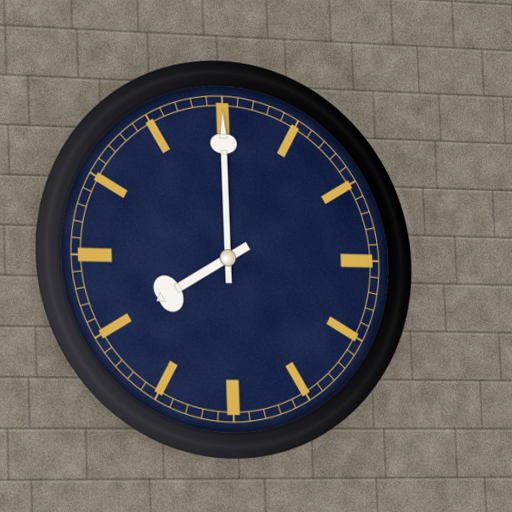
8:00
